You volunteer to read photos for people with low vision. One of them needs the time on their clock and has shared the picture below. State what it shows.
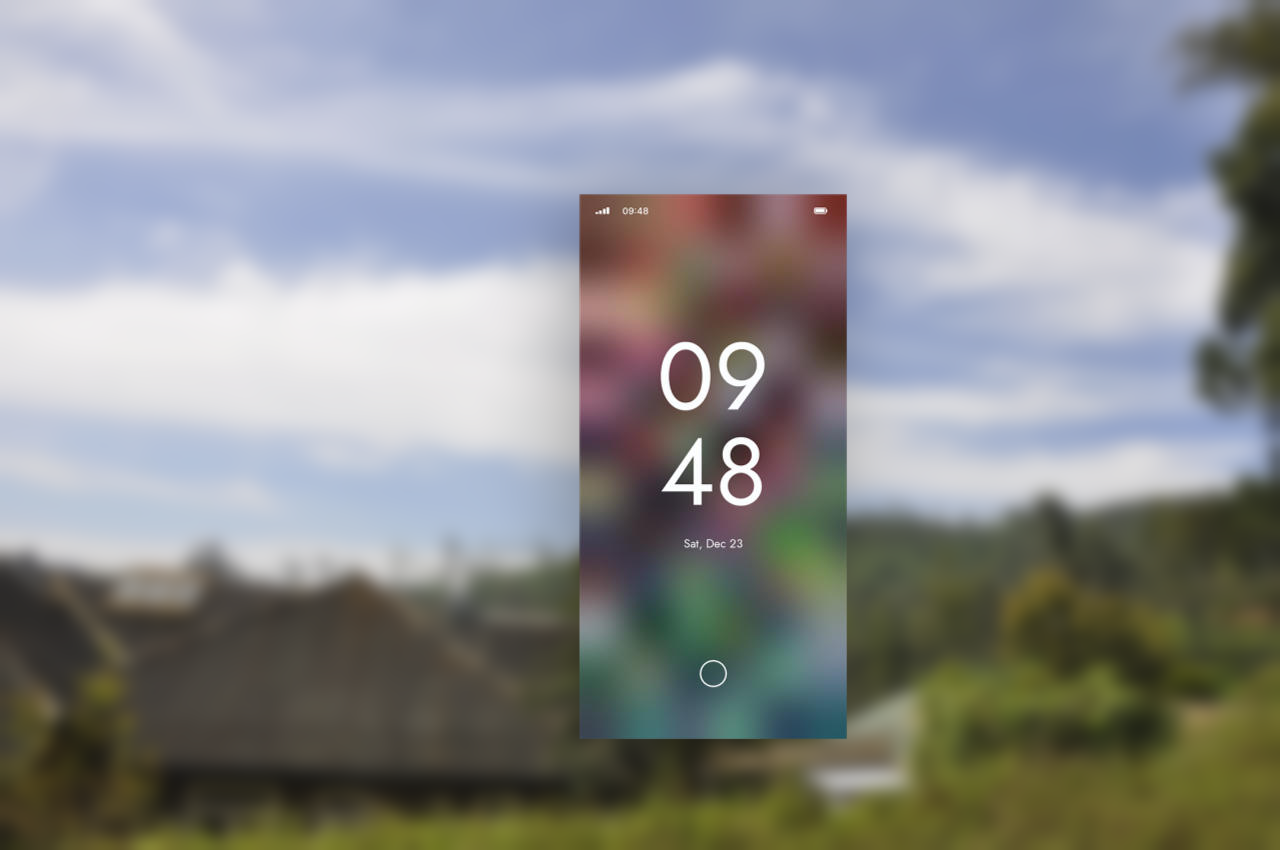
9:48
